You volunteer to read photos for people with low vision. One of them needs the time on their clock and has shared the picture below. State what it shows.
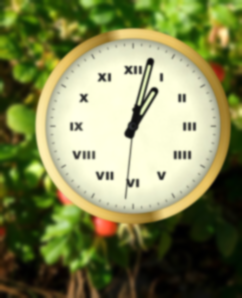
1:02:31
